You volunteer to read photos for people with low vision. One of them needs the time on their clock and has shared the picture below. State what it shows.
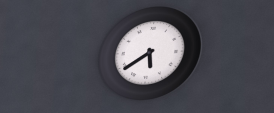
5:39
